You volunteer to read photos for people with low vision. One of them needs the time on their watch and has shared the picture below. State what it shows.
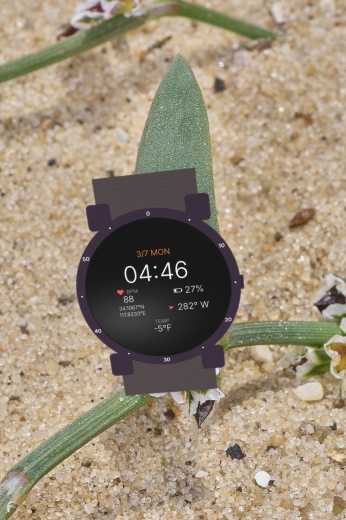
4:46
